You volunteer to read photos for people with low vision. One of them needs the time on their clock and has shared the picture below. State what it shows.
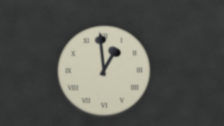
12:59
